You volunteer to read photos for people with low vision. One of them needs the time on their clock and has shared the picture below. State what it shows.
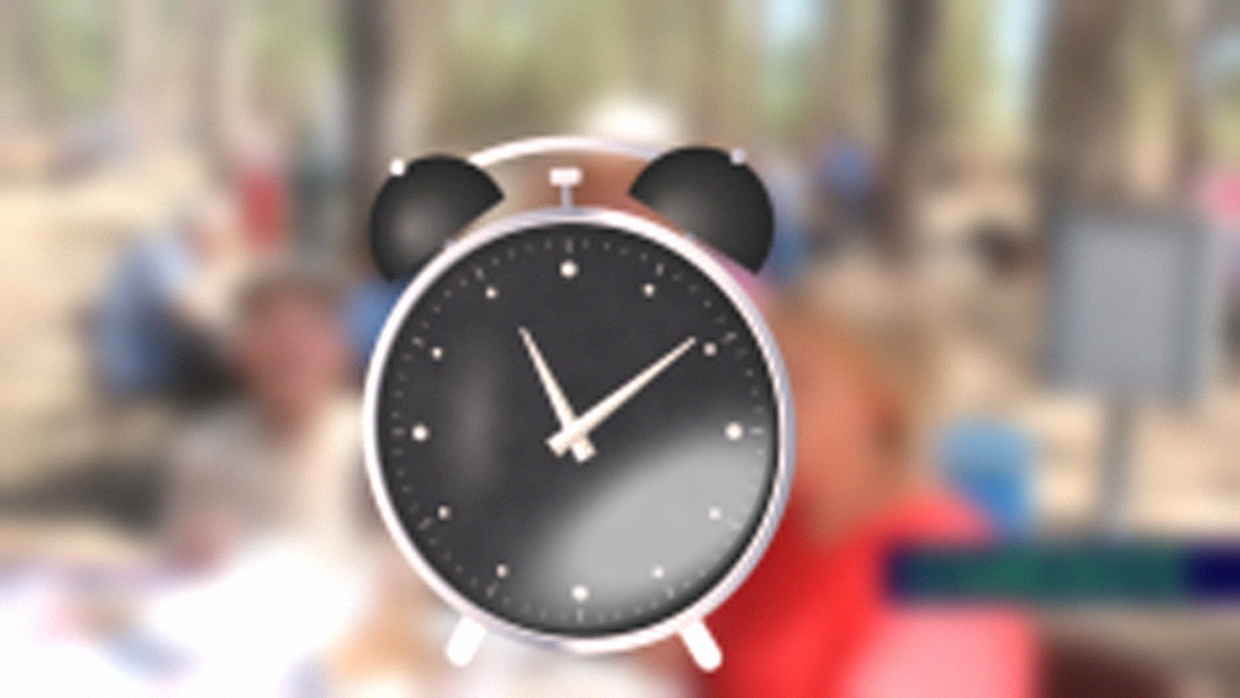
11:09
